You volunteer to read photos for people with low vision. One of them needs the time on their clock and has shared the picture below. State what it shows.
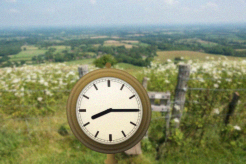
8:15
